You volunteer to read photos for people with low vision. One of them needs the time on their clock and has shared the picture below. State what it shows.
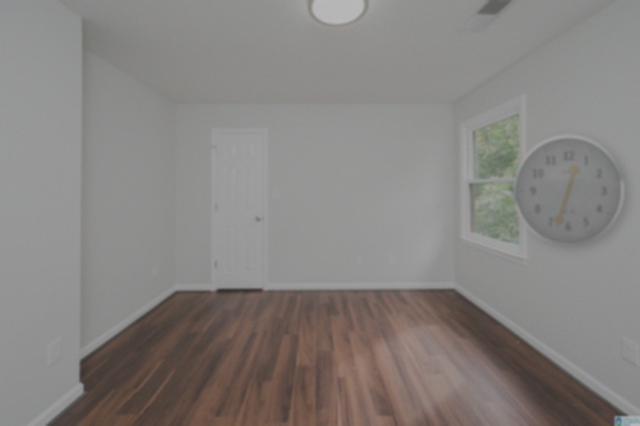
12:33
